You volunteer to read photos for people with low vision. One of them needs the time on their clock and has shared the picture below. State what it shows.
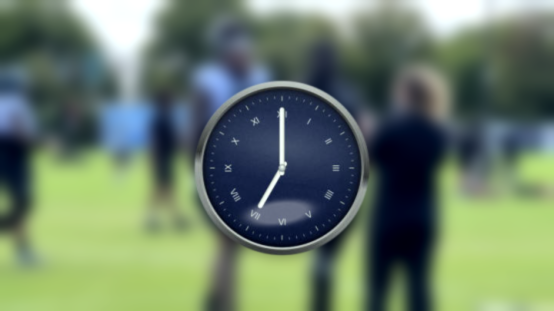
7:00
